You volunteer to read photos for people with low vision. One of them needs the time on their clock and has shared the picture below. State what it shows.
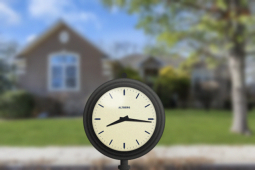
8:16
